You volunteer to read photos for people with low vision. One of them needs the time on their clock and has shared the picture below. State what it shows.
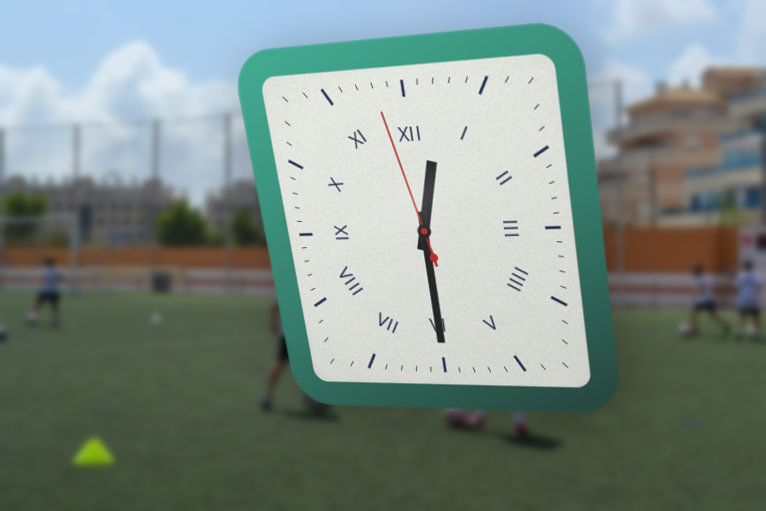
12:29:58
